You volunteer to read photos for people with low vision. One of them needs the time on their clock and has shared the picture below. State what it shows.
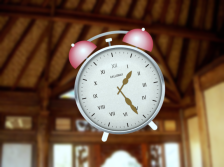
1:26
